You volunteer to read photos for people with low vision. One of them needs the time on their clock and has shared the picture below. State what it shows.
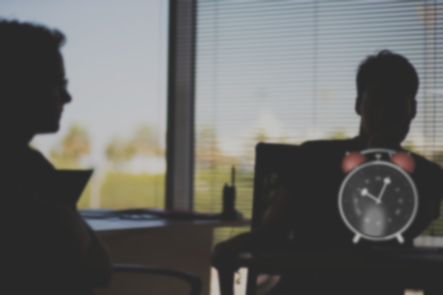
10:04
